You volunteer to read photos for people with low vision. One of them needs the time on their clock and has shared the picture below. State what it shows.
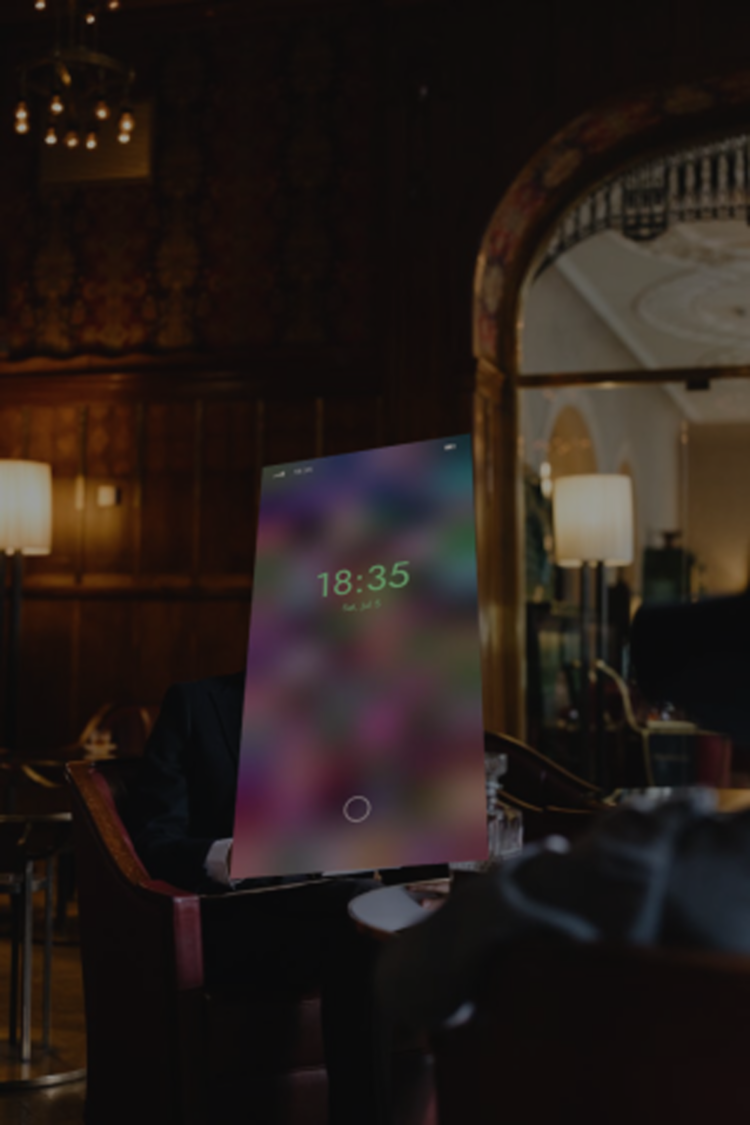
18:35
